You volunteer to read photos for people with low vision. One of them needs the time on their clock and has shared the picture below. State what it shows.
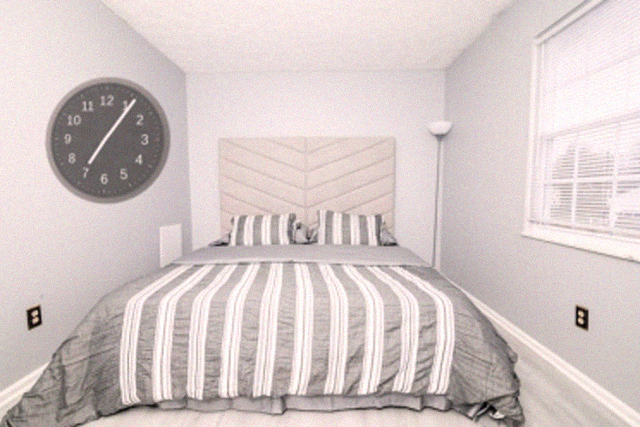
7:06
